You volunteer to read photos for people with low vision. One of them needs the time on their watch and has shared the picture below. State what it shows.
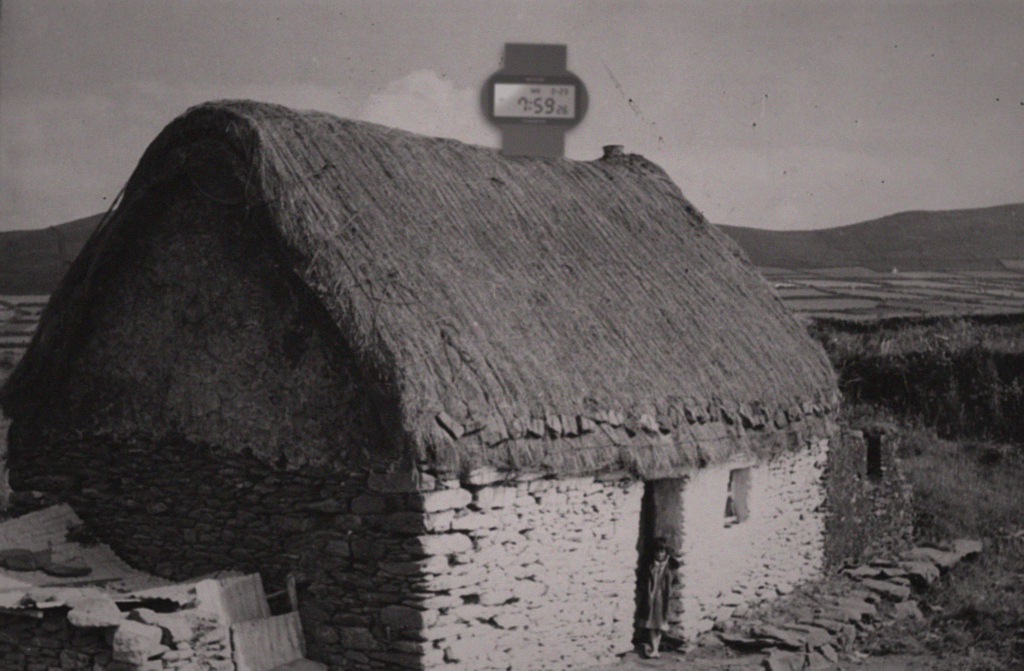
7:59
